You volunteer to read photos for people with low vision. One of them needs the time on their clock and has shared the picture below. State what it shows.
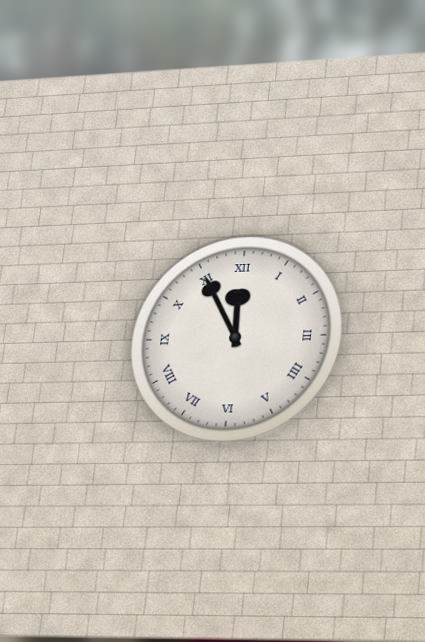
11:55
